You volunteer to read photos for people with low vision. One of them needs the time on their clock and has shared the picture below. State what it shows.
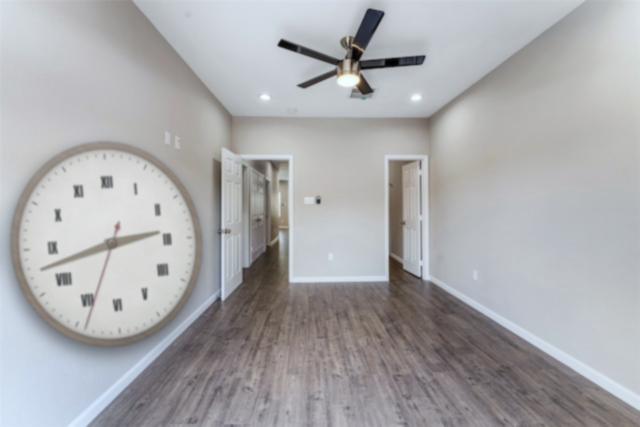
2:42:34
